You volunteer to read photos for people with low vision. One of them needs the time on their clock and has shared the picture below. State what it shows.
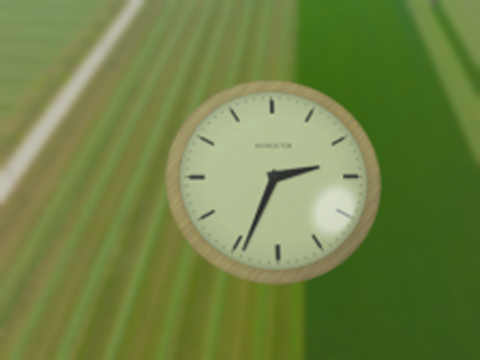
2:34
